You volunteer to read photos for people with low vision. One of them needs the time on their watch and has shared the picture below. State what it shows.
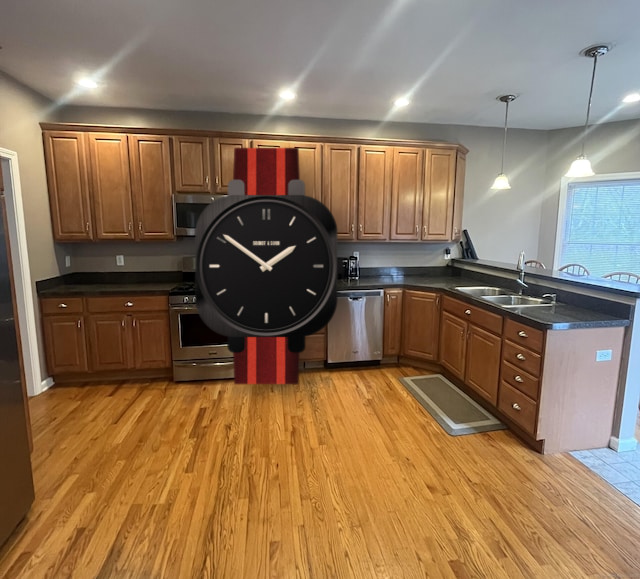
1:51
